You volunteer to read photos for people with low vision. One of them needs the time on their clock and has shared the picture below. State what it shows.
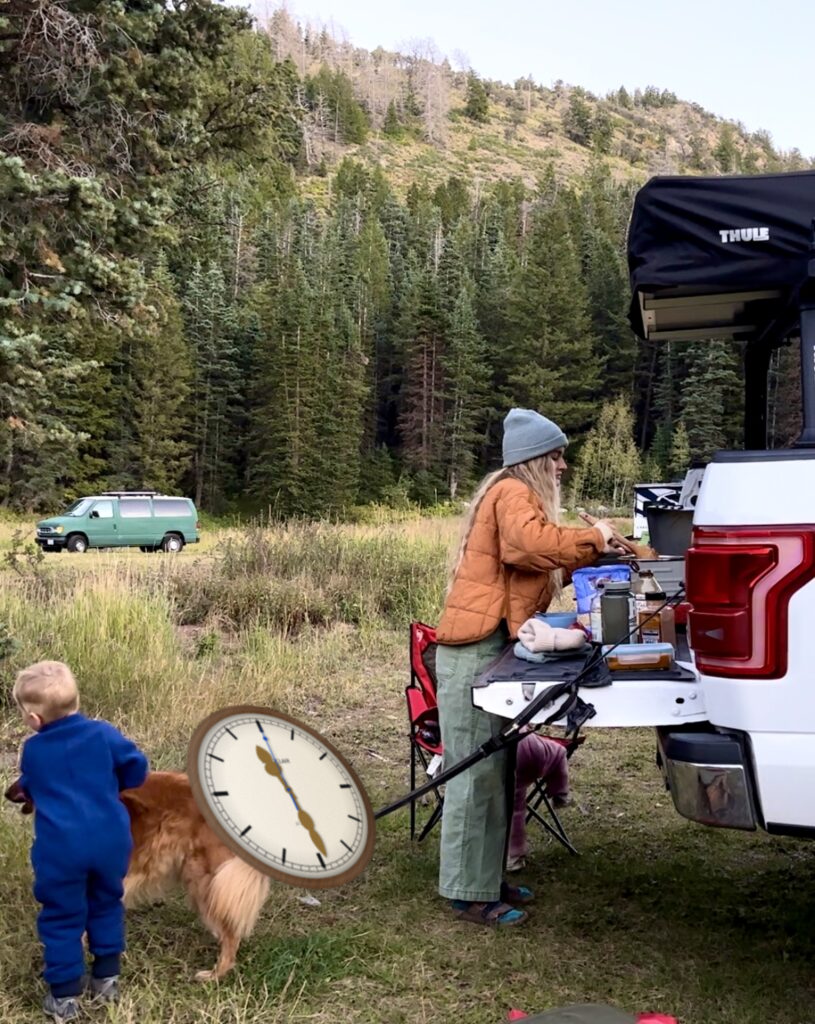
11:29:00
